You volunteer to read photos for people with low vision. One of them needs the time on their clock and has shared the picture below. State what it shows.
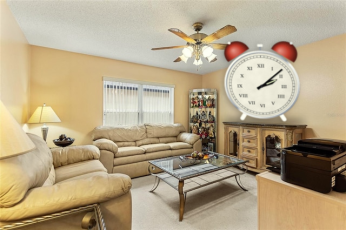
2:08
